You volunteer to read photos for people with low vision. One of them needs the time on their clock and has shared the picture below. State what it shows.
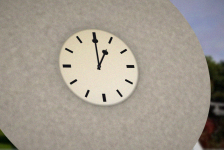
1:00
